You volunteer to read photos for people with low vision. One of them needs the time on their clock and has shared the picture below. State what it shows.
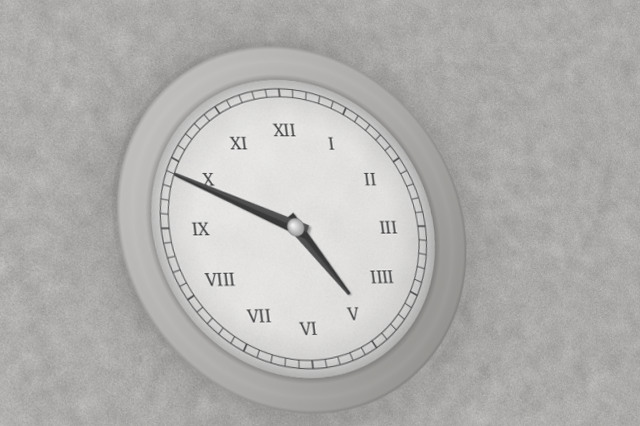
4:49
